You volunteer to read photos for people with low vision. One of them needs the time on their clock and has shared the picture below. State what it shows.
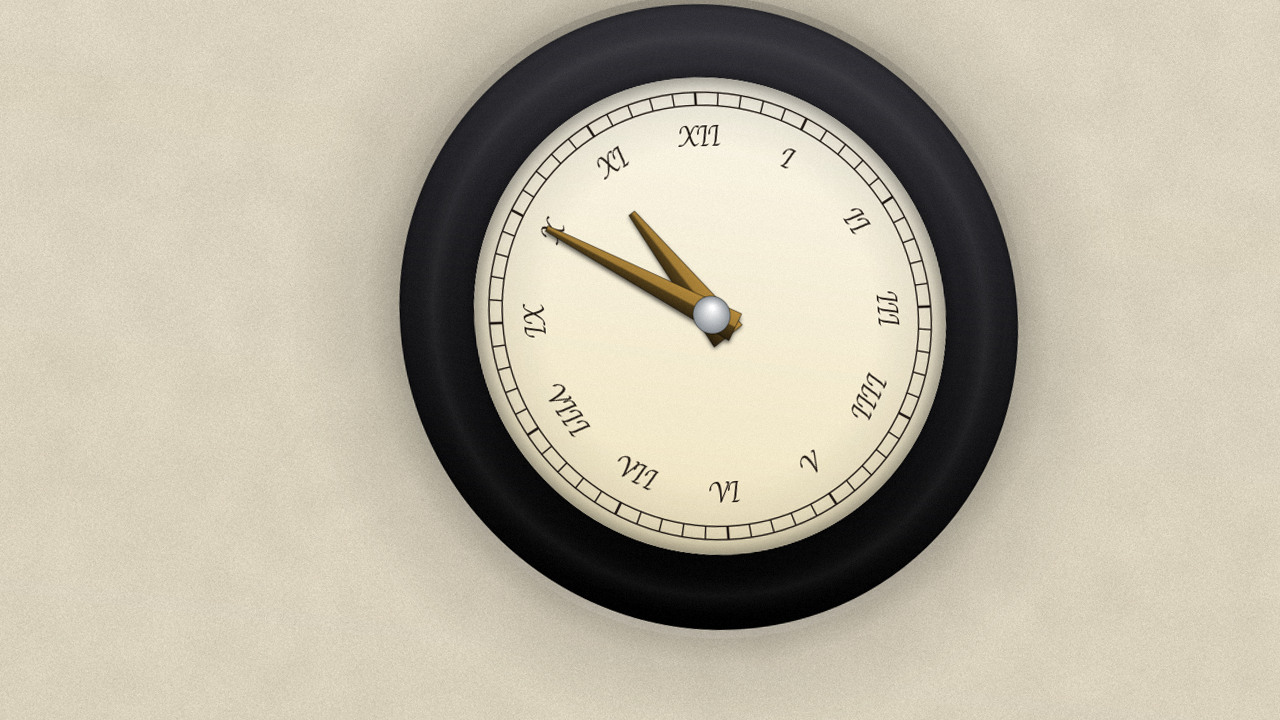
10:50
